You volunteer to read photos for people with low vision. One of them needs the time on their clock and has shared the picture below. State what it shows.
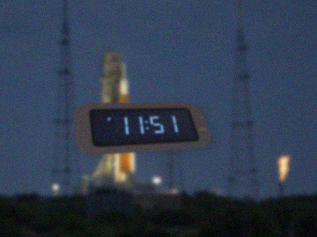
11:51
